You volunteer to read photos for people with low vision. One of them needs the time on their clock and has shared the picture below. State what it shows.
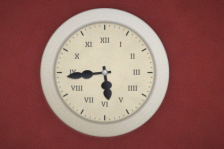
5:44
